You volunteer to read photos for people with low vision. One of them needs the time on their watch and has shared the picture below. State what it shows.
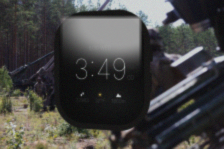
3:49
